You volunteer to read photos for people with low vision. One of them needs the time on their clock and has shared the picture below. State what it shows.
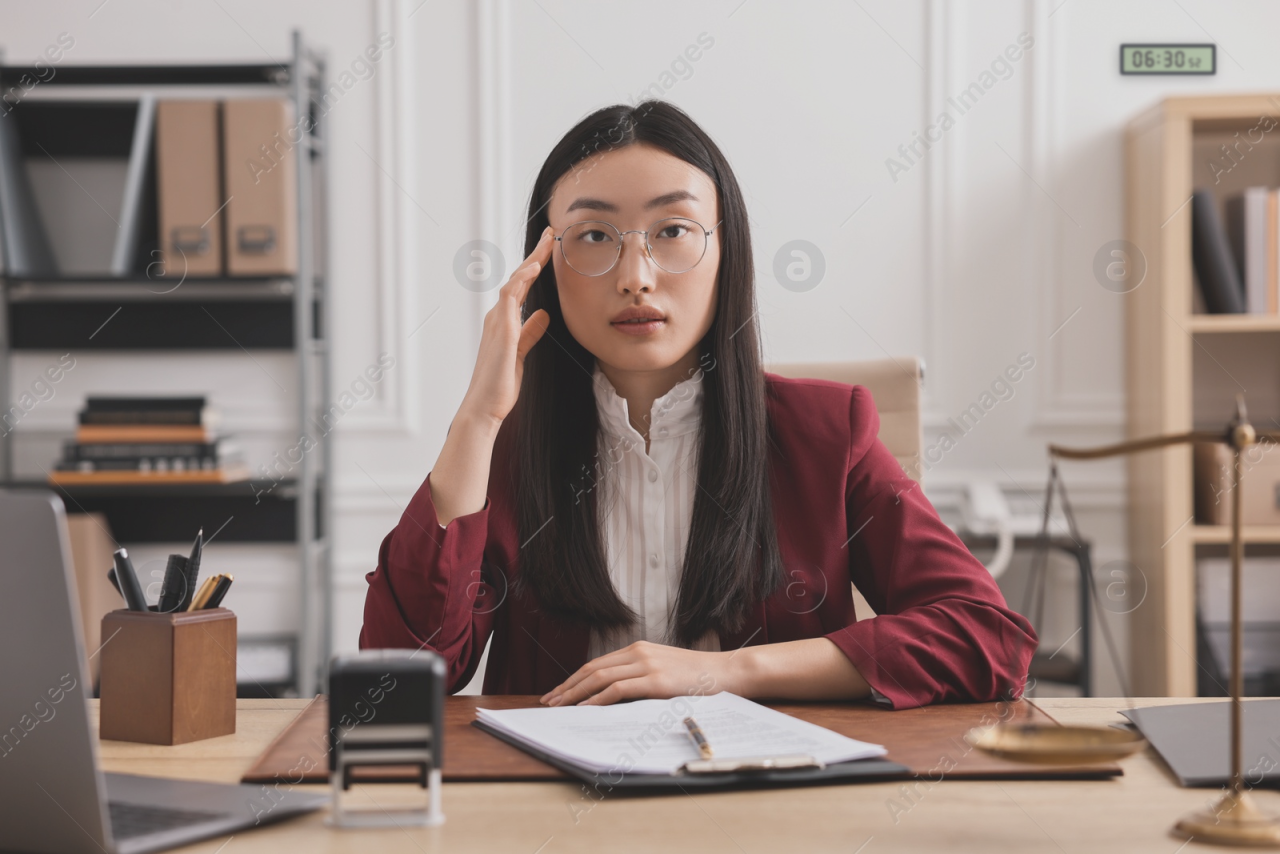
6:30
